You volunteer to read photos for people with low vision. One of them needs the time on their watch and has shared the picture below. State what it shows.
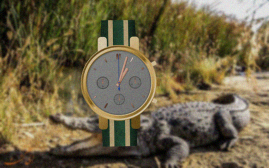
1:03
